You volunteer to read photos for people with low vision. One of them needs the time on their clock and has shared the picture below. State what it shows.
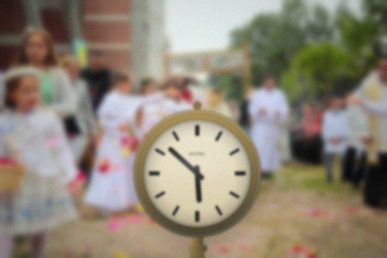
5:52
